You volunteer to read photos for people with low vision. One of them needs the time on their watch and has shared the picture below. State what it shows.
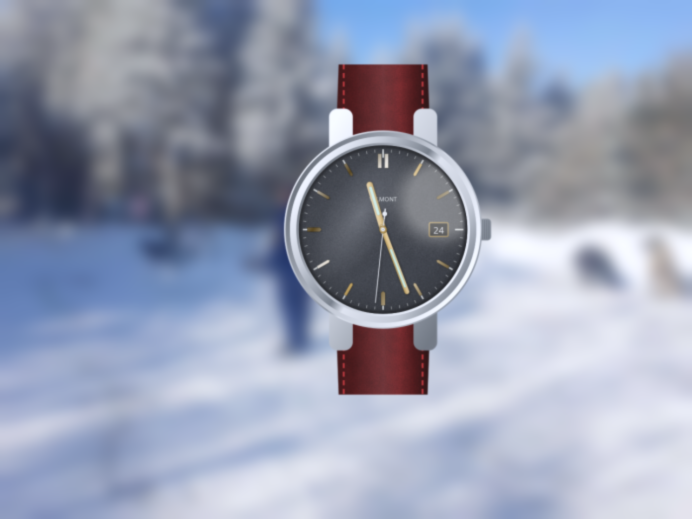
11:26:31
